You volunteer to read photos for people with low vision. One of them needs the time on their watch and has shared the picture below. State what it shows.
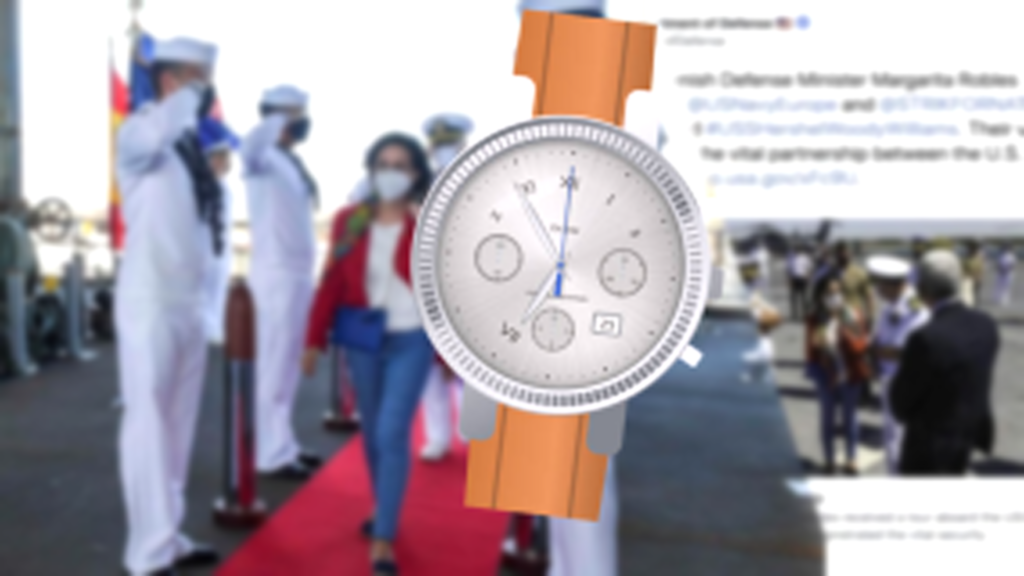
6:54
